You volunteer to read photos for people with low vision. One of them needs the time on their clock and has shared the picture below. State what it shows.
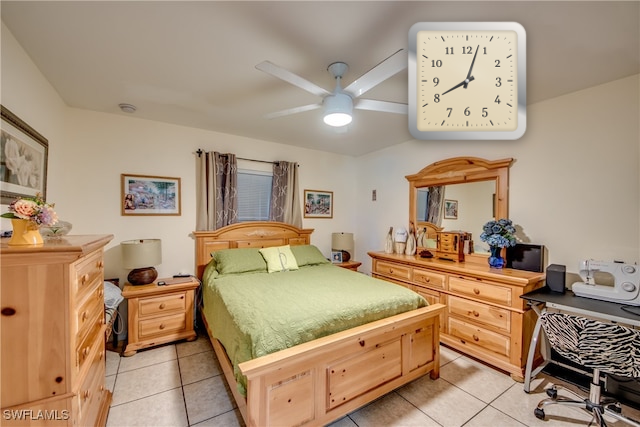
8:03
